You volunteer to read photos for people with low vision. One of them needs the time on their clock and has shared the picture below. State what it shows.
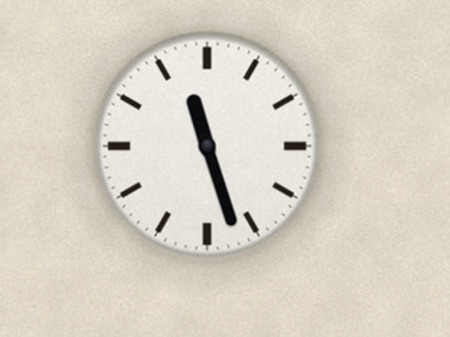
11:27
